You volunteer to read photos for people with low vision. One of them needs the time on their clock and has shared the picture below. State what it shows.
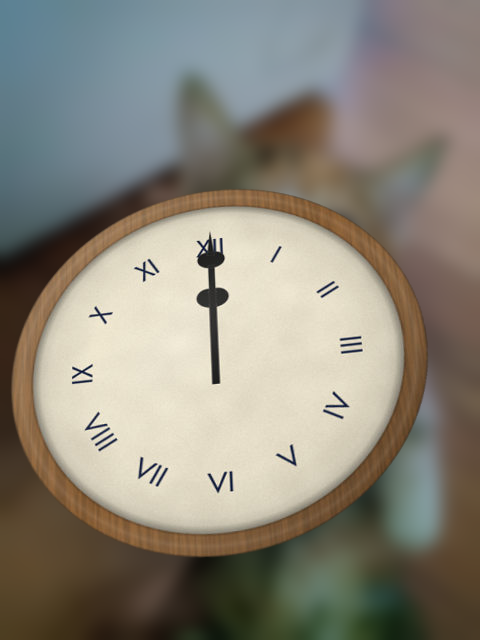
12:00
